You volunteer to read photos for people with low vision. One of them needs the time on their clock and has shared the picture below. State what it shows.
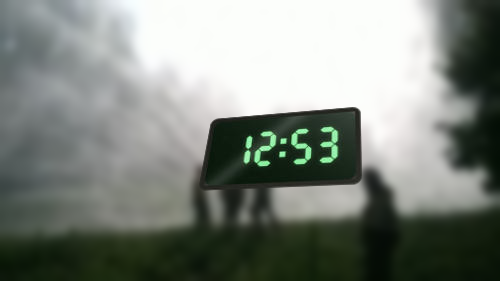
12:53
